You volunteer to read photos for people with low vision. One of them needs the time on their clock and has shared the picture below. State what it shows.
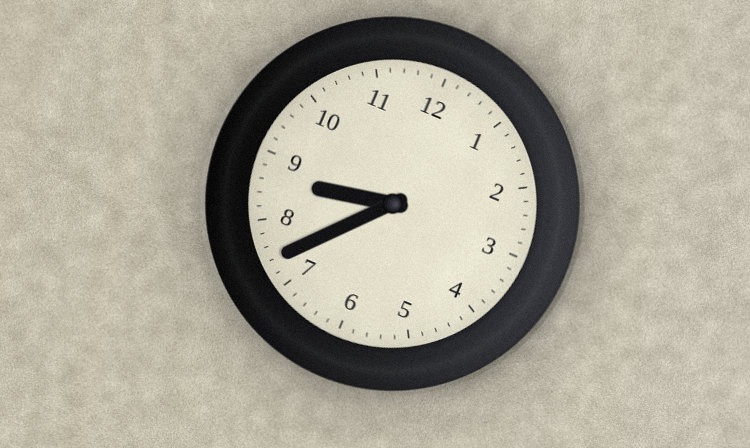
8:37
